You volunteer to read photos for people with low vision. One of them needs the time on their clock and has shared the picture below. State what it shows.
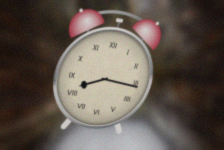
8:16
